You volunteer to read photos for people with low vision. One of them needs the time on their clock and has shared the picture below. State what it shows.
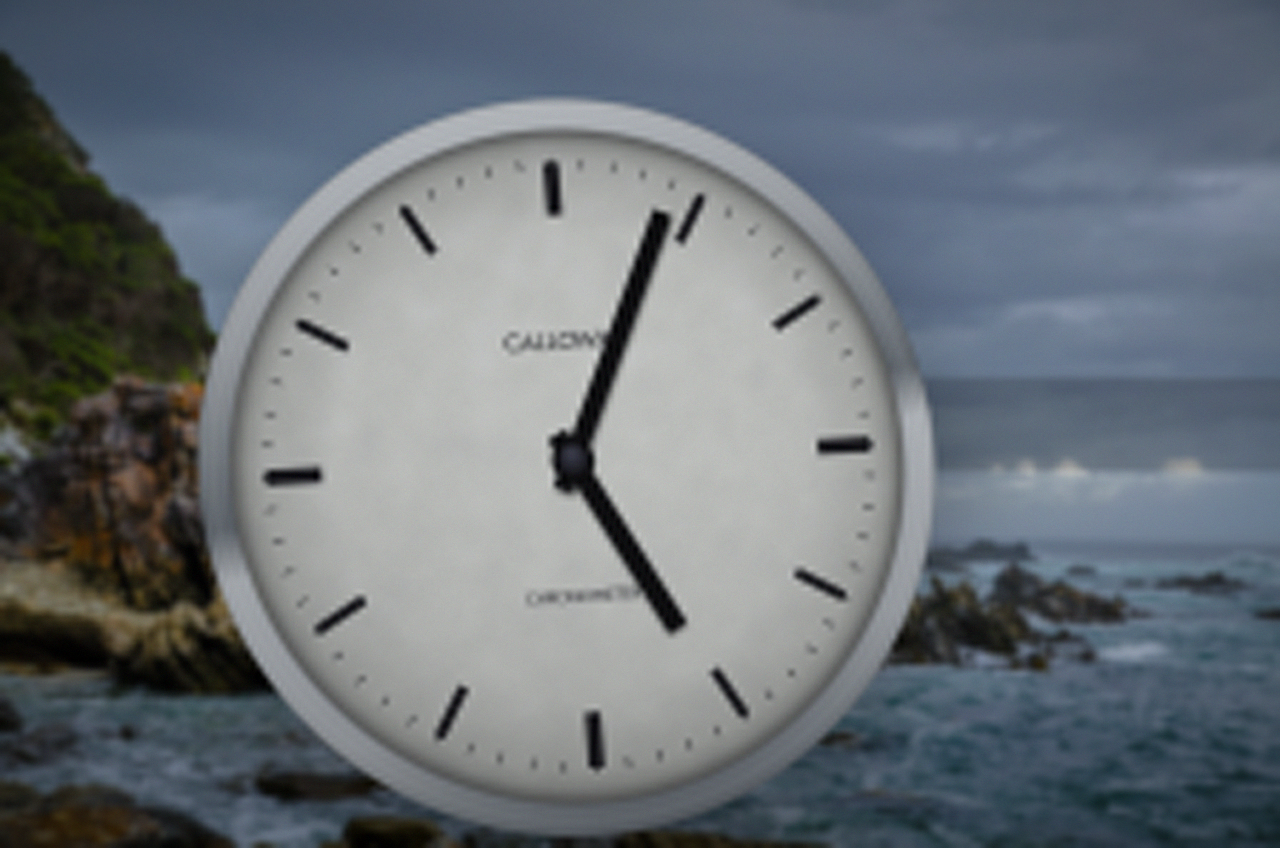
5:04
